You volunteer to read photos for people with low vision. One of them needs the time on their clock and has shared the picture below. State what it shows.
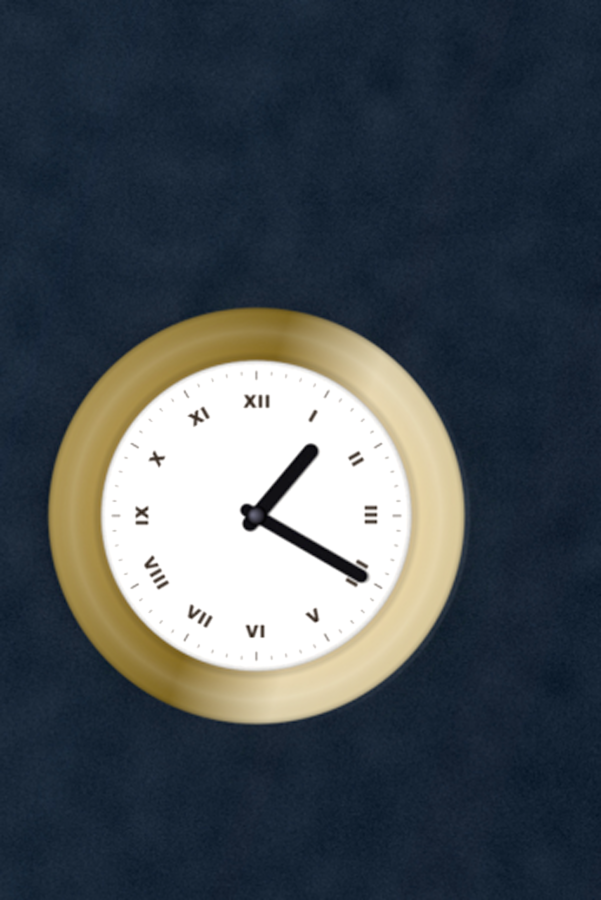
1:20
